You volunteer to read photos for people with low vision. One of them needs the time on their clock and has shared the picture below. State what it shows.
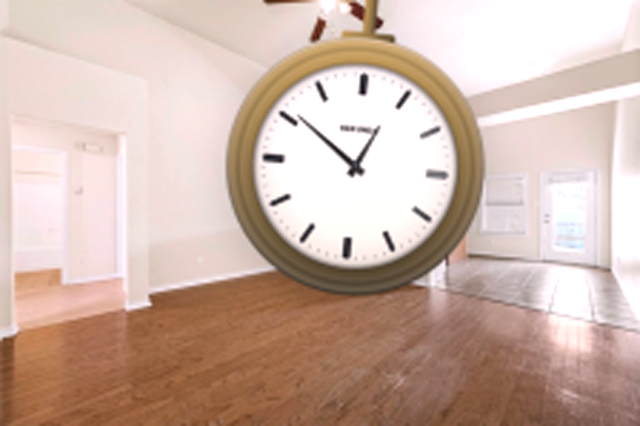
12:51
